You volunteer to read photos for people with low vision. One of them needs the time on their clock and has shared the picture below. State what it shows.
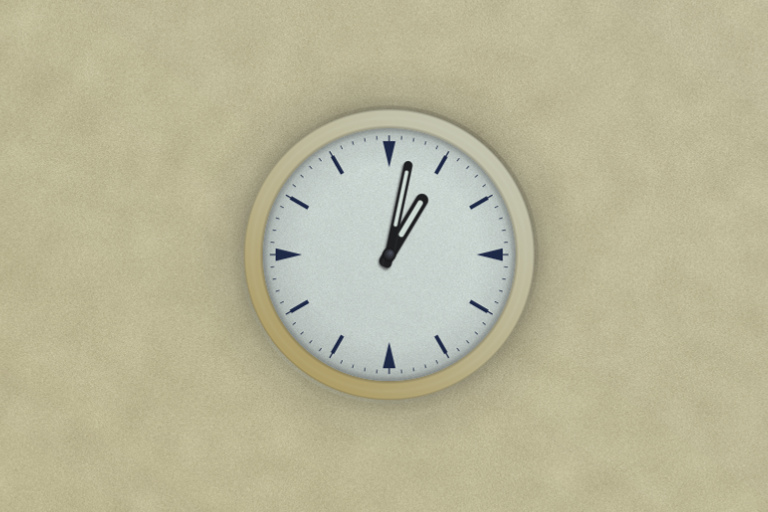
1:02
